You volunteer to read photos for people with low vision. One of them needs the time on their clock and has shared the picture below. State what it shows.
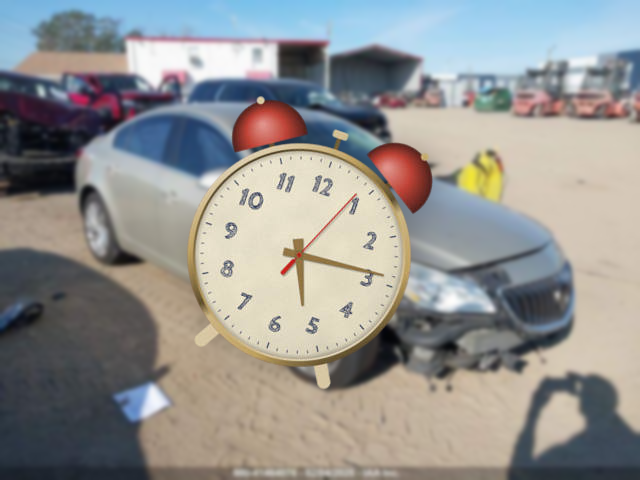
5:14:04
